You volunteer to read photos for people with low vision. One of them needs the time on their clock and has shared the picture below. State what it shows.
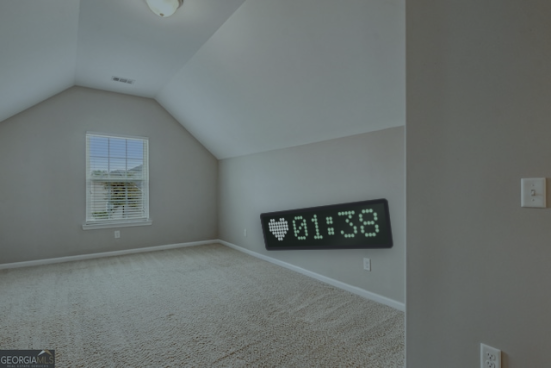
1:38
